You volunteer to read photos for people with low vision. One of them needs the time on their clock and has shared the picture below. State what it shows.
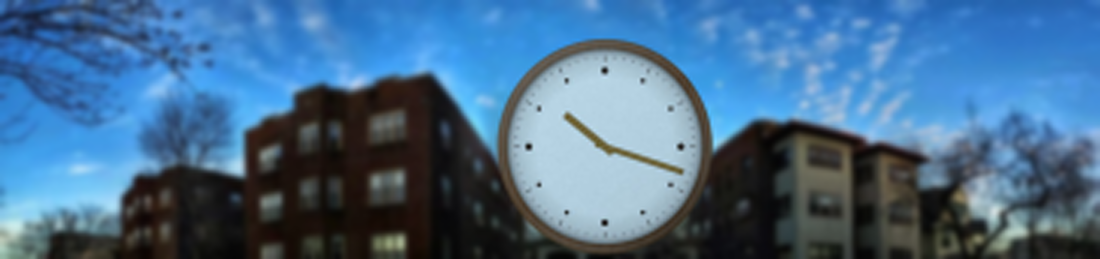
10:18
